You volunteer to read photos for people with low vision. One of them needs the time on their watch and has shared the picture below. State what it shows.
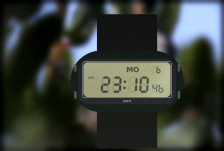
23:10:46
